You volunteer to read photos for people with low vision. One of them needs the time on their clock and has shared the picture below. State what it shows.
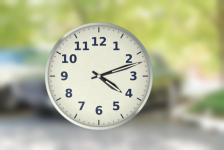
4:12
